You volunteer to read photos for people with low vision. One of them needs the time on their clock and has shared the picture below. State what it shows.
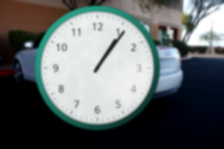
1:06
